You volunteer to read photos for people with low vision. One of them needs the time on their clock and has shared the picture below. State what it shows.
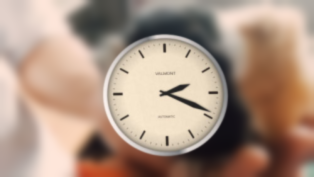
2:19
